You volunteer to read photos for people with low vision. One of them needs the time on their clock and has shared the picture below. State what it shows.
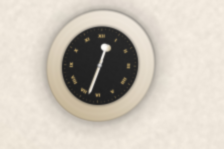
12:33
